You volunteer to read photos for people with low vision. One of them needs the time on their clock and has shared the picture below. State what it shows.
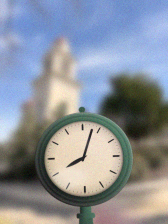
8:03
